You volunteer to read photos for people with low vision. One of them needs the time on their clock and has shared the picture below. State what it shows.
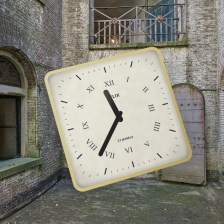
11:37
